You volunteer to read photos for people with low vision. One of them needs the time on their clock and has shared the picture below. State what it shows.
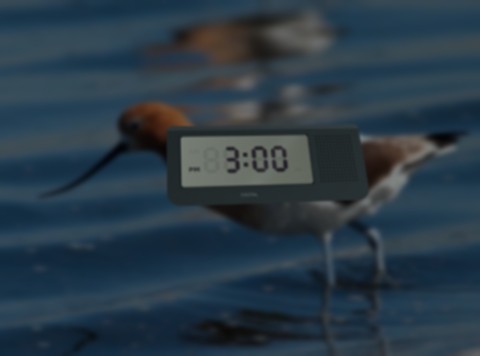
3:00
